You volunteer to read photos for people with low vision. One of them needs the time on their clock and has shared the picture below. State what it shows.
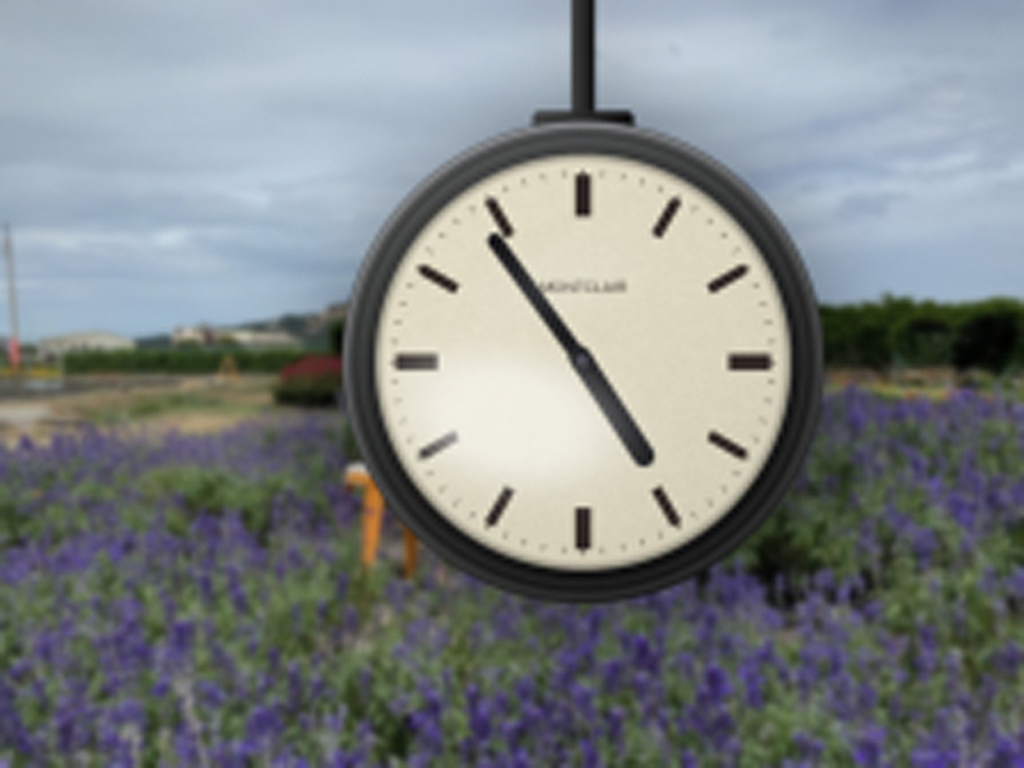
4:54
